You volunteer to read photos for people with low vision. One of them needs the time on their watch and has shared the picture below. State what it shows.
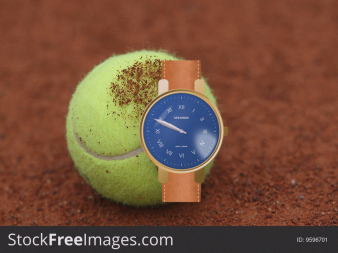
9:49
